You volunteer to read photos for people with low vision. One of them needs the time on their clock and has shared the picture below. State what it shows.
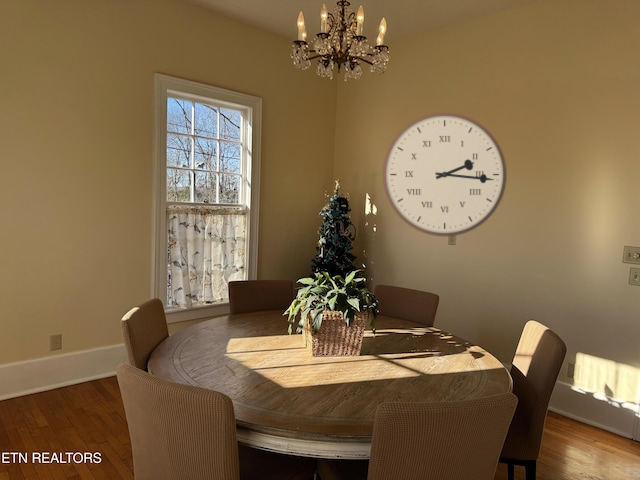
2:16
